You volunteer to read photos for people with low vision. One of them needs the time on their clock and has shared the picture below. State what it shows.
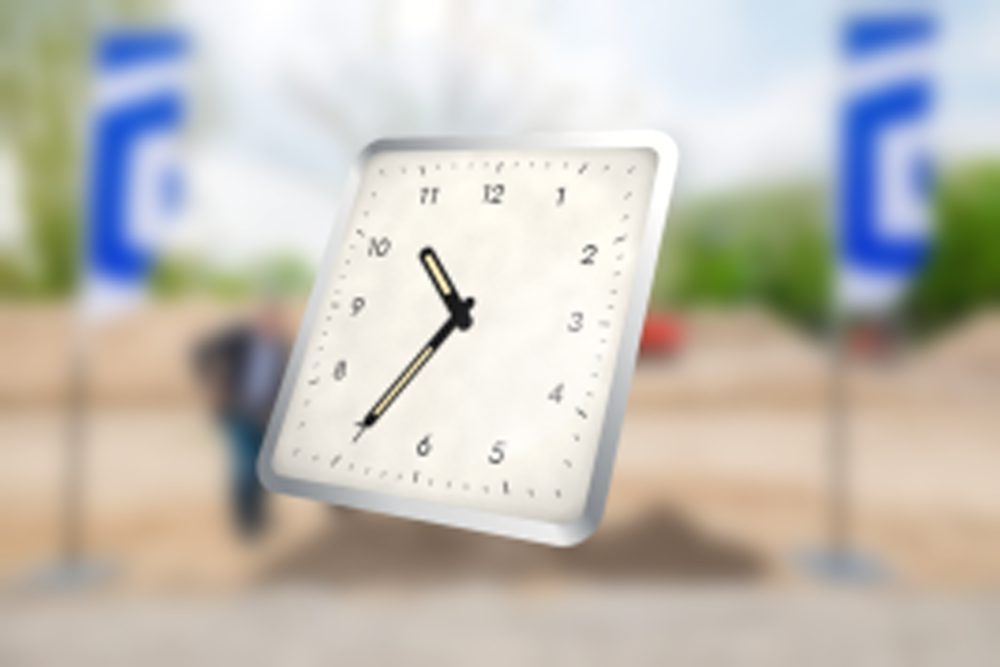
10:35
